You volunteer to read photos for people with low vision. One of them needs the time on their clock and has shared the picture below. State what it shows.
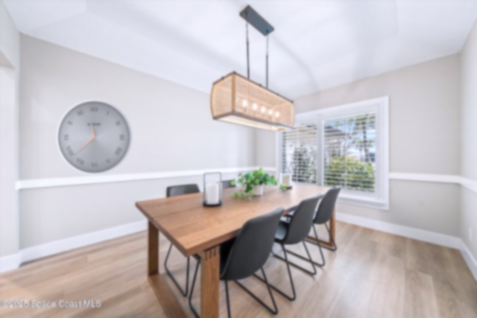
11:38
